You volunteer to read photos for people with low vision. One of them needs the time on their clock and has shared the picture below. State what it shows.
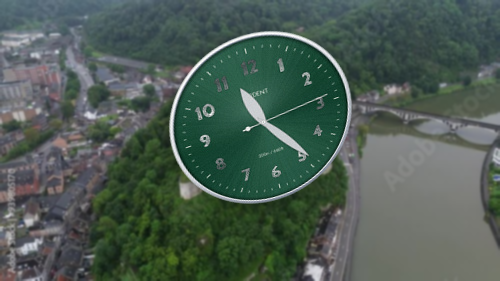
11:24:14
